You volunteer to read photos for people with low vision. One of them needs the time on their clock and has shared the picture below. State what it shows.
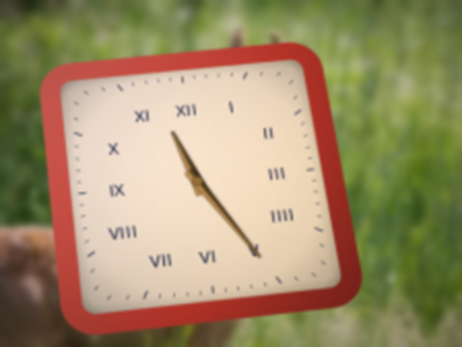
11:25
